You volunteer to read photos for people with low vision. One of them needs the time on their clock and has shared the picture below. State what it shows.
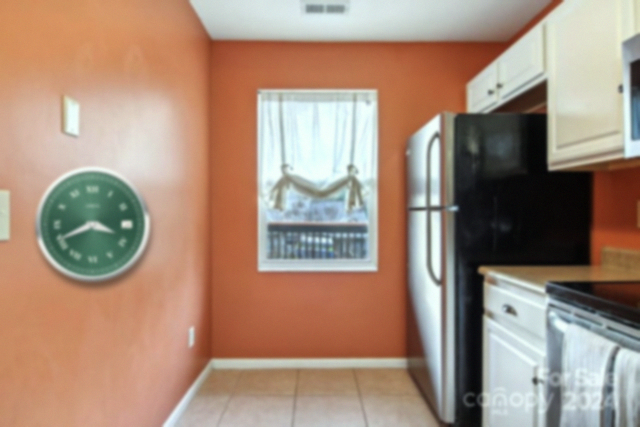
3:41
